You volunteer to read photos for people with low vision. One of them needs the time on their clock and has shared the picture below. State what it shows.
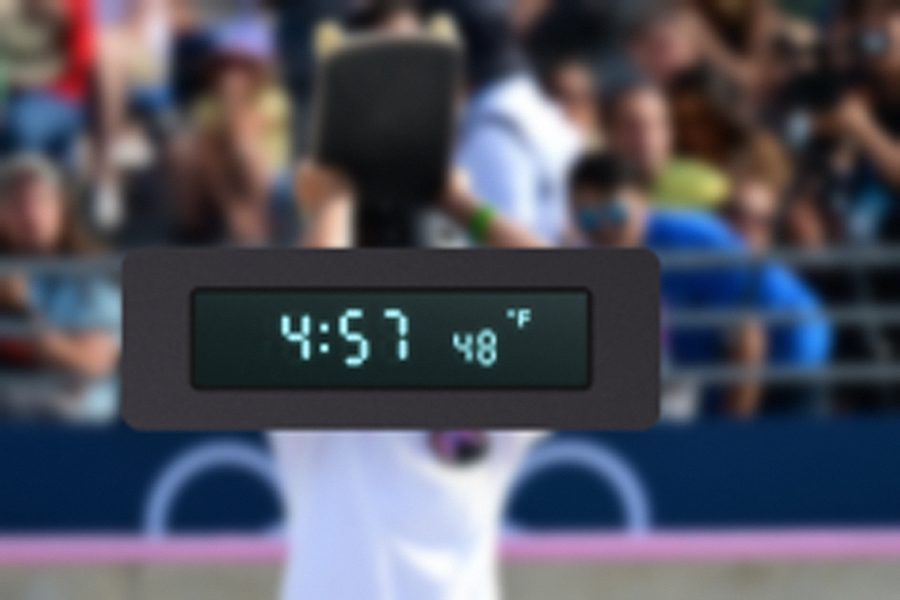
4:57
